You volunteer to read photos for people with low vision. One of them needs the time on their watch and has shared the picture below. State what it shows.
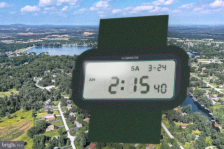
2:15:40
